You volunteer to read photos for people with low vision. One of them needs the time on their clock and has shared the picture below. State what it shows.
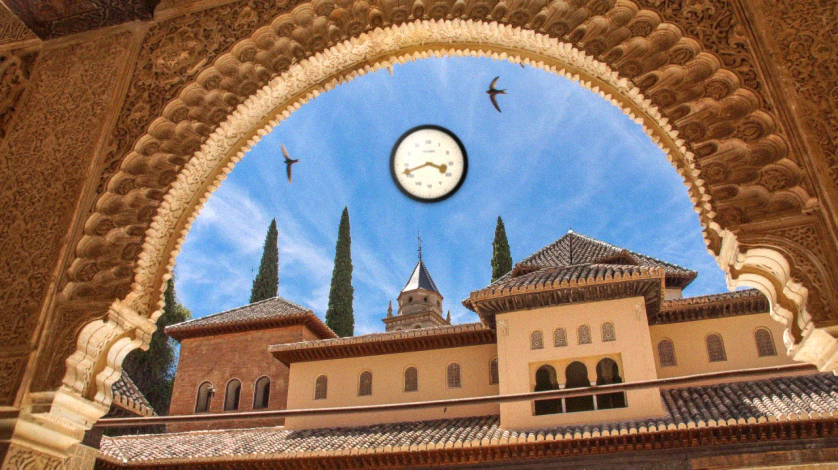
3:42
